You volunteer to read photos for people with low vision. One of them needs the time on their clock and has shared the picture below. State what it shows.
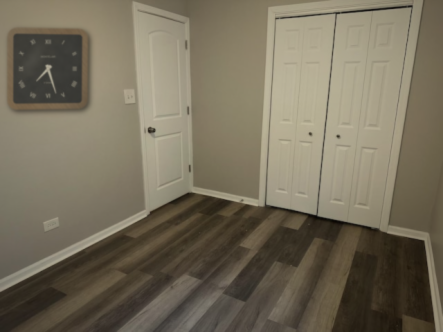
7:27
